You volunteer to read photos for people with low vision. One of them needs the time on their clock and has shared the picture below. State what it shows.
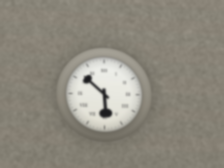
5:52
